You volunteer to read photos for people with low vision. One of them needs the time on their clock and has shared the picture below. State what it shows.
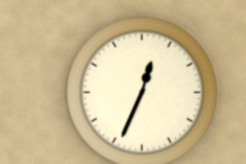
12:34
